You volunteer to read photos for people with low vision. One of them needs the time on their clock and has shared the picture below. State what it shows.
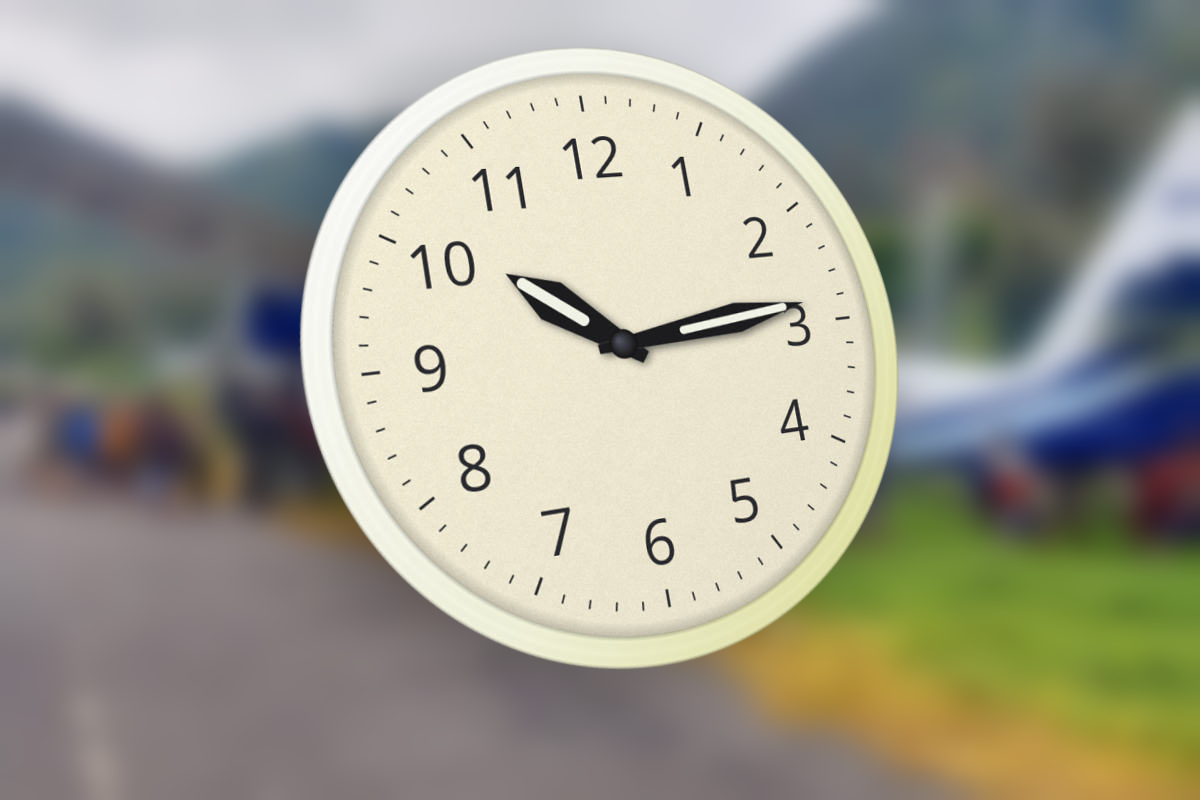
10:14
